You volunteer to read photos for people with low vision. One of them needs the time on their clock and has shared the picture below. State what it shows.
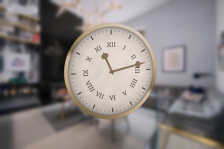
11:13
